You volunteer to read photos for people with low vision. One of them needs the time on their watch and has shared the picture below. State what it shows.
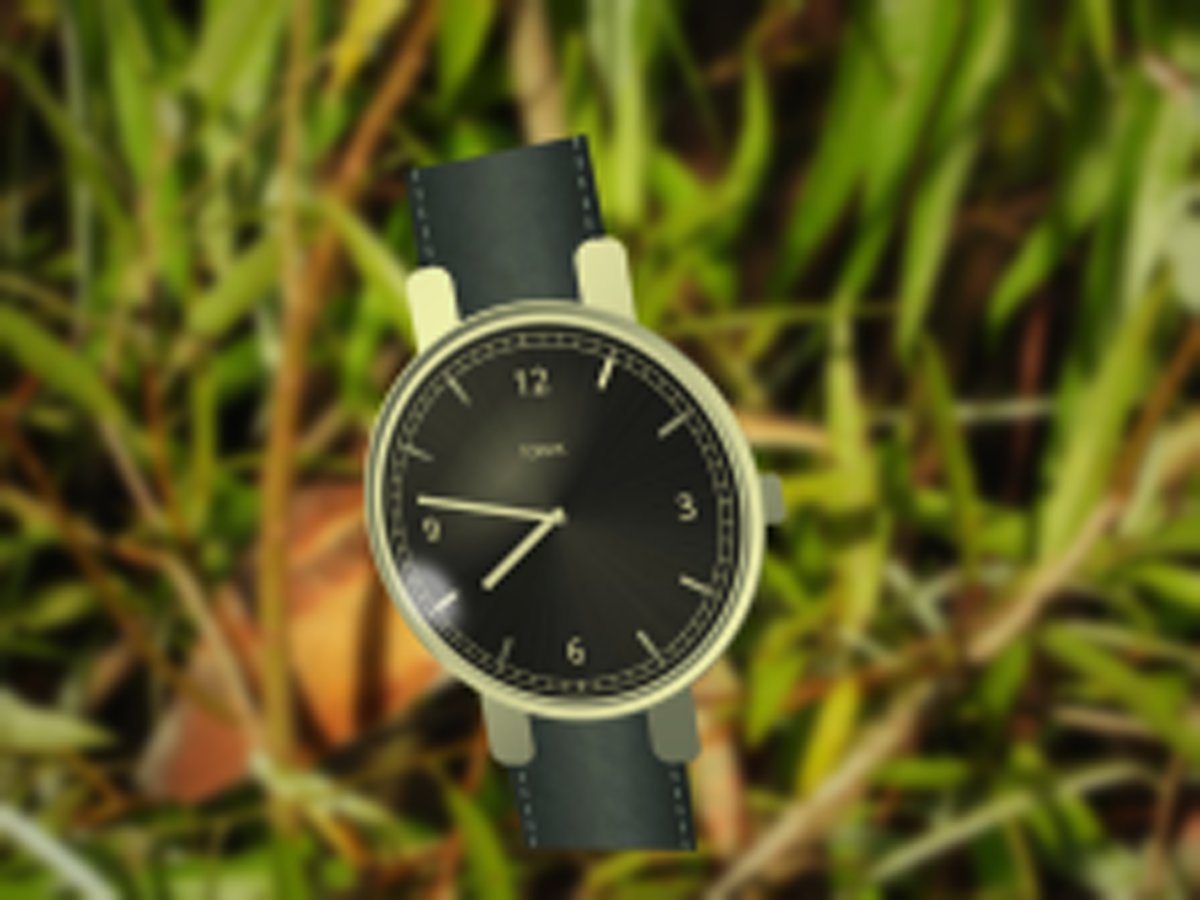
7:47
